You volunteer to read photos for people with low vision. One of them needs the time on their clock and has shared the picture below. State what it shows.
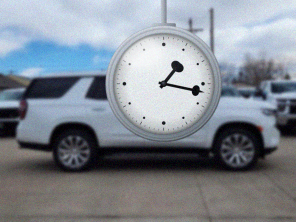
1:17
